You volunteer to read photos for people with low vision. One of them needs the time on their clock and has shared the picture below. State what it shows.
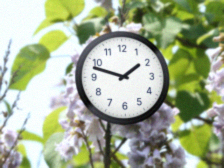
1:48
